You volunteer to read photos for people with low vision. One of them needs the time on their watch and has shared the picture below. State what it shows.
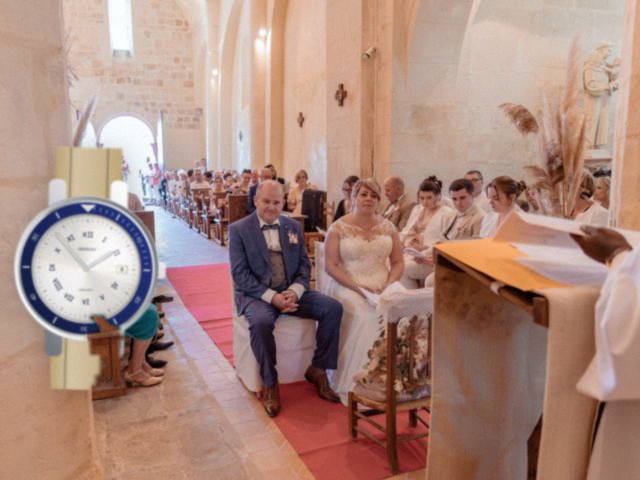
1:53
